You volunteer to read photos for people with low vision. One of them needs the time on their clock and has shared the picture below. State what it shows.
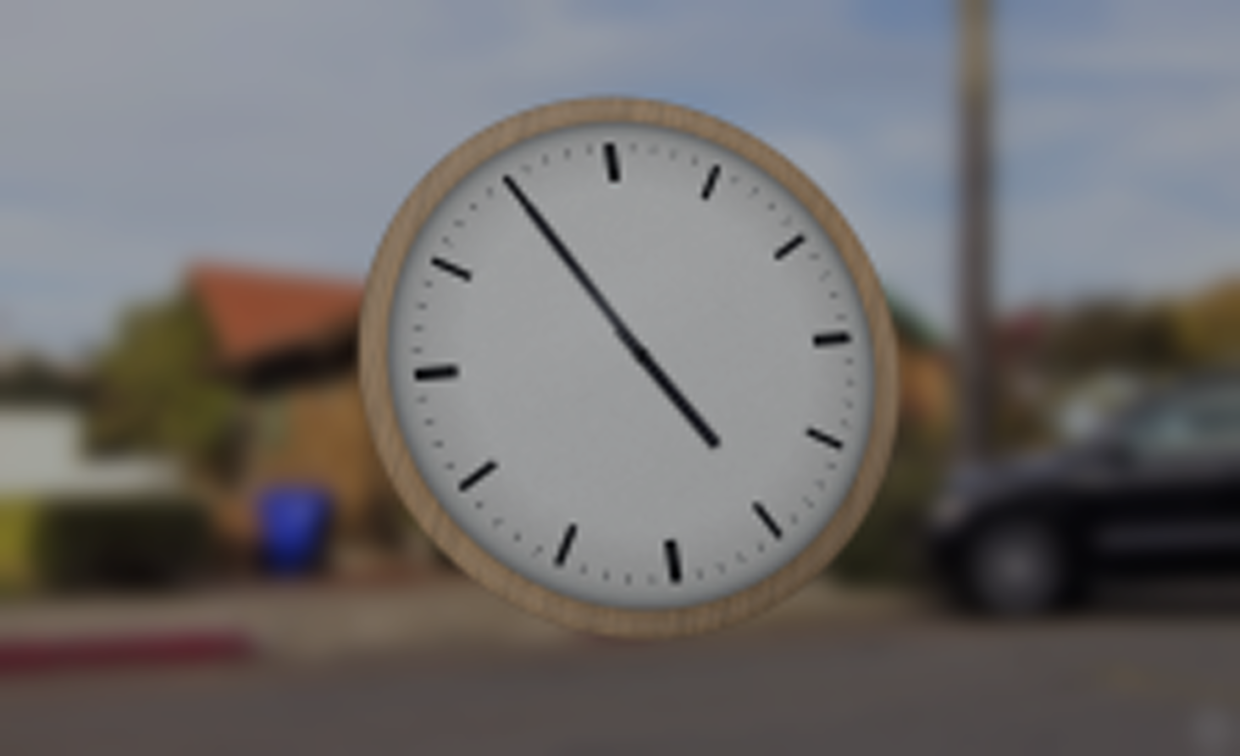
4:55
